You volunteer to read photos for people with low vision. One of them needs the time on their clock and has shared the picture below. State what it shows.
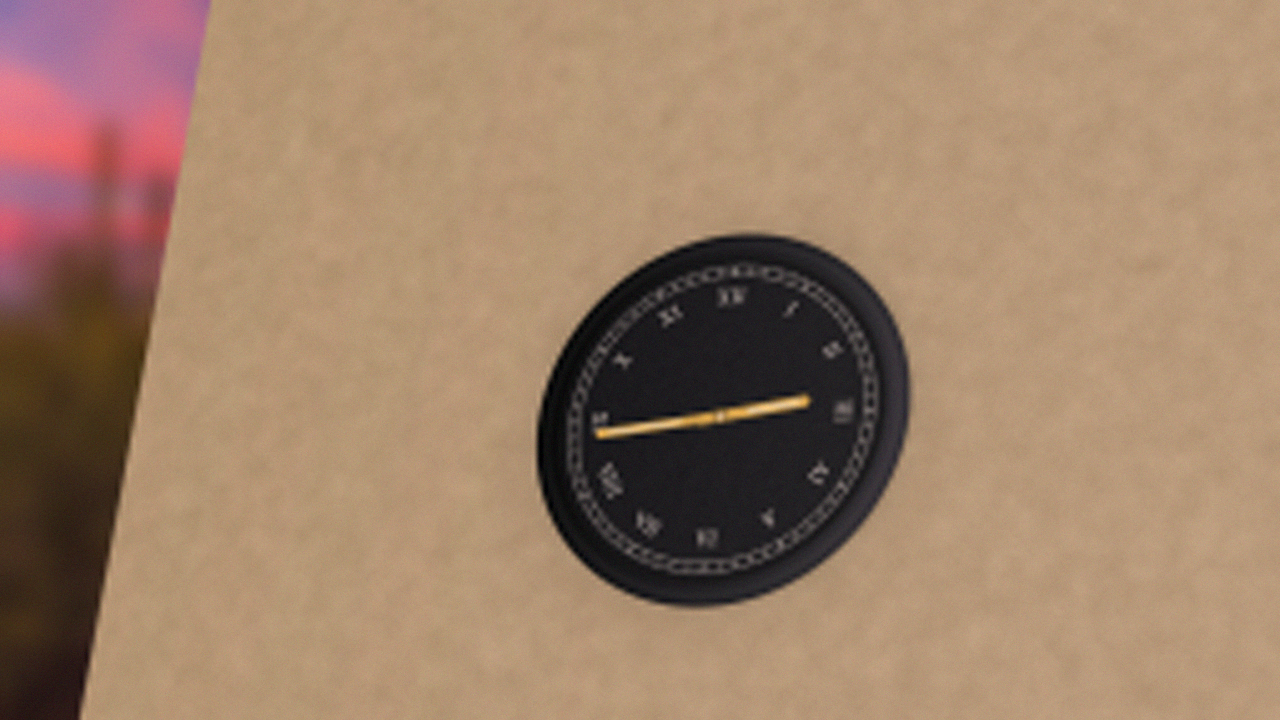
2:44
